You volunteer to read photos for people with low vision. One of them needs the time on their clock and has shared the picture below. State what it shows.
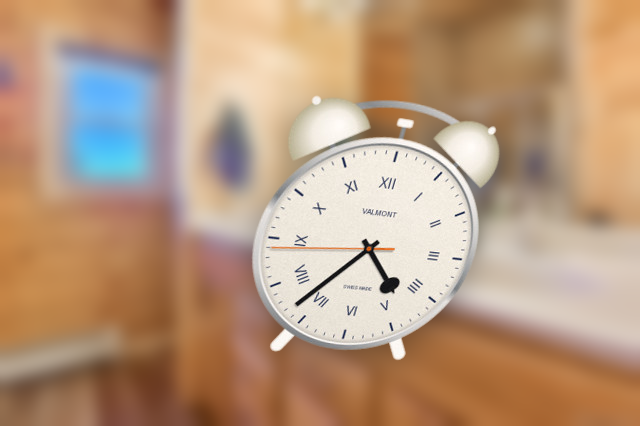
4:36:44
